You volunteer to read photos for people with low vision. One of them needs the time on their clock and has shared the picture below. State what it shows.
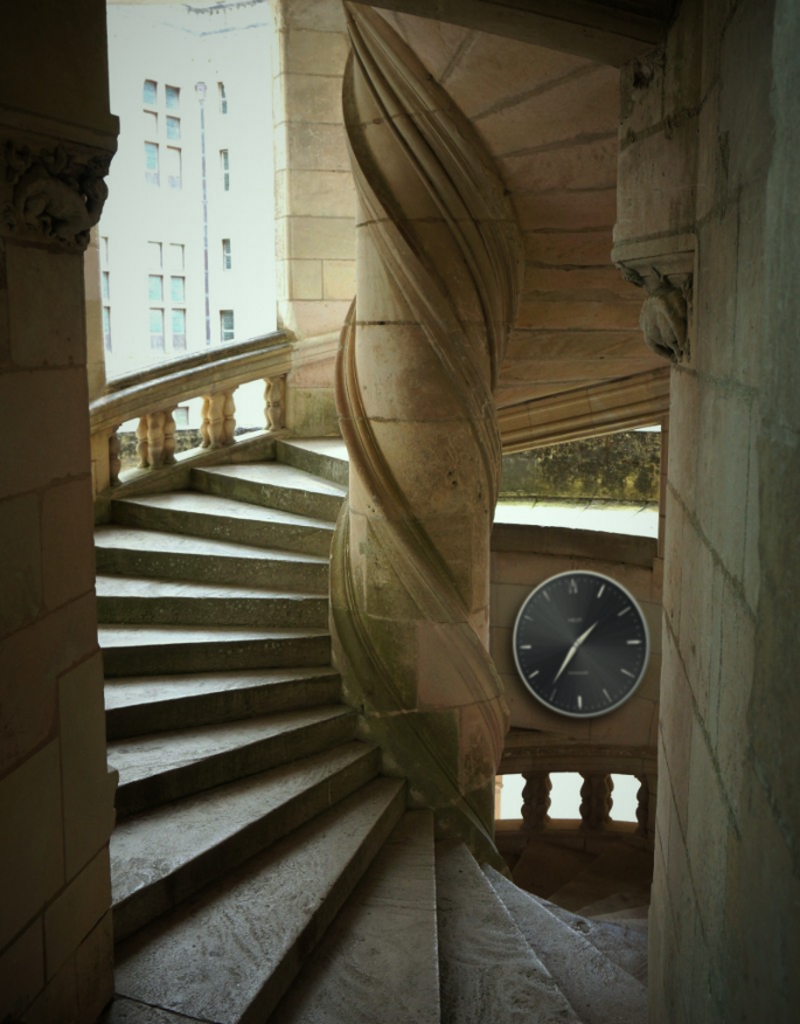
1:36
